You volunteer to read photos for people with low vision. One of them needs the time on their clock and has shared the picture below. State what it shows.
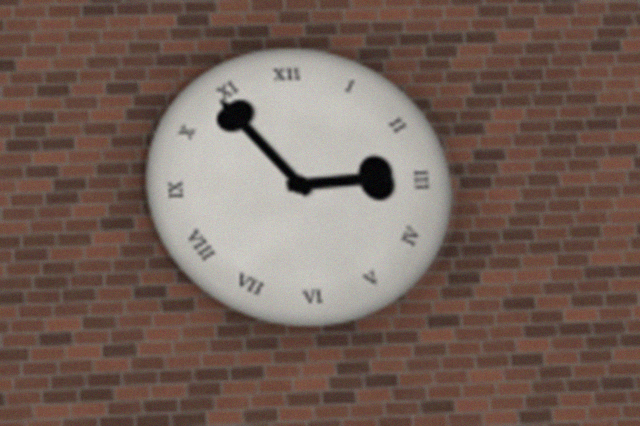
2:54
